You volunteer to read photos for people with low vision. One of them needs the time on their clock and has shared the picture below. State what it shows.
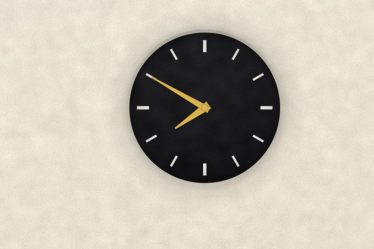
7:50
